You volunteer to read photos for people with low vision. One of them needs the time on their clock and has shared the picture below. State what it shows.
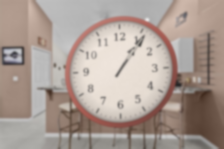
1:06
